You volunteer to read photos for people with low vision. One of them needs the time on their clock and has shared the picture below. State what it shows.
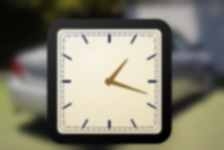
1:18
